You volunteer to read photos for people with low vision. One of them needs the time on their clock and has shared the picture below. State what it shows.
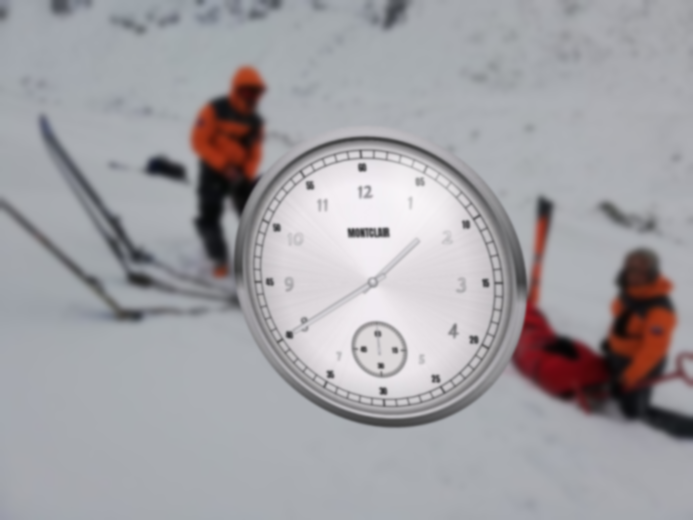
1:40
